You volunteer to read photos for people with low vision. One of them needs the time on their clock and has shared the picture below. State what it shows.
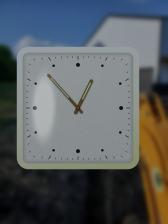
12:53
